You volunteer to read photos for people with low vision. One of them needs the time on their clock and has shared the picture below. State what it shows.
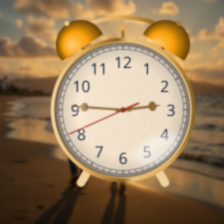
2:45:41
